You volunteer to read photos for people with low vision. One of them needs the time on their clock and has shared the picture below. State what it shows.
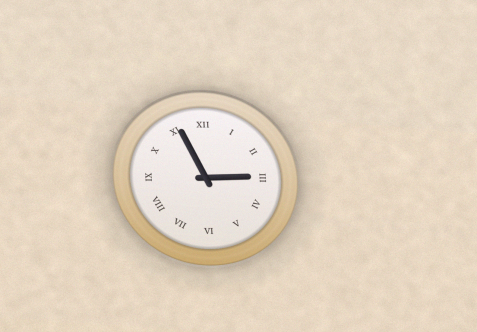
2:56
